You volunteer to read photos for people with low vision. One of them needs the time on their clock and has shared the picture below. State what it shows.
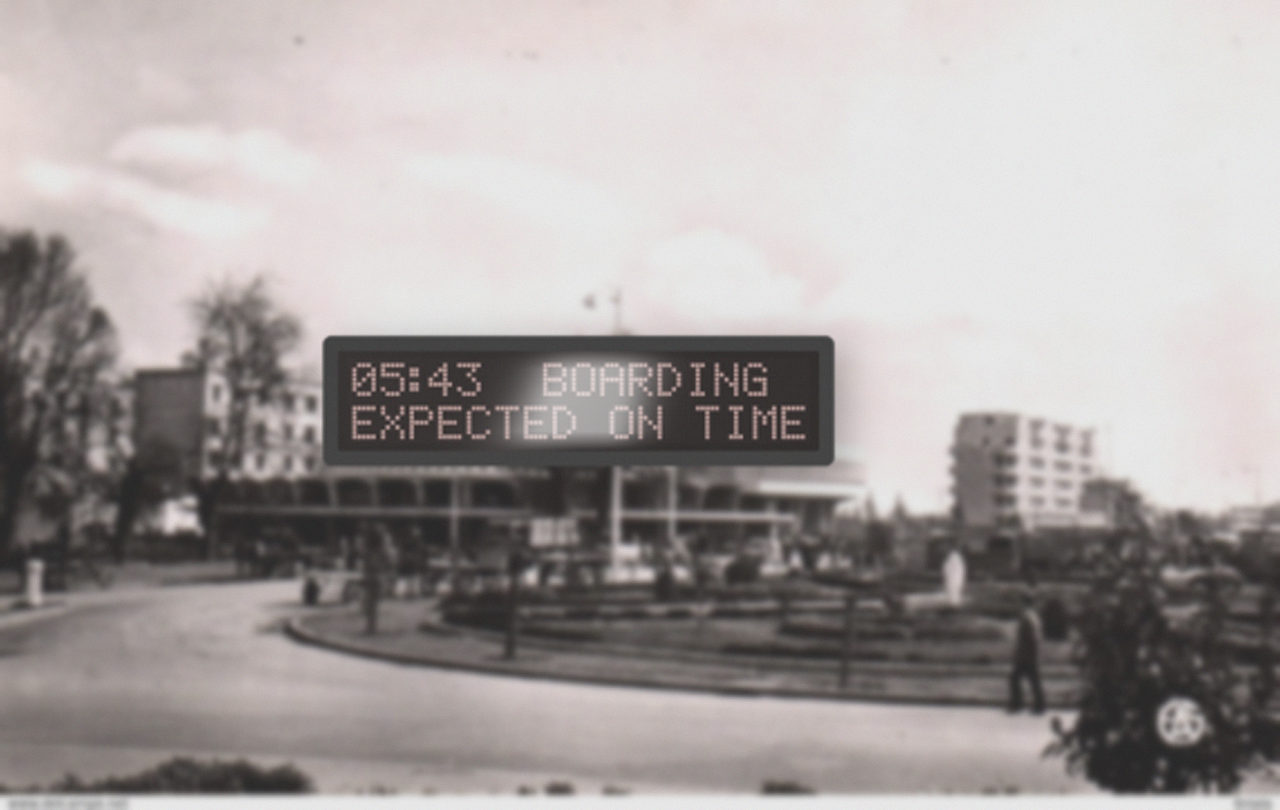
5:43
